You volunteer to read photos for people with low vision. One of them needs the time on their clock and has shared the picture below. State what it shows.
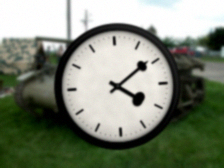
4:09
